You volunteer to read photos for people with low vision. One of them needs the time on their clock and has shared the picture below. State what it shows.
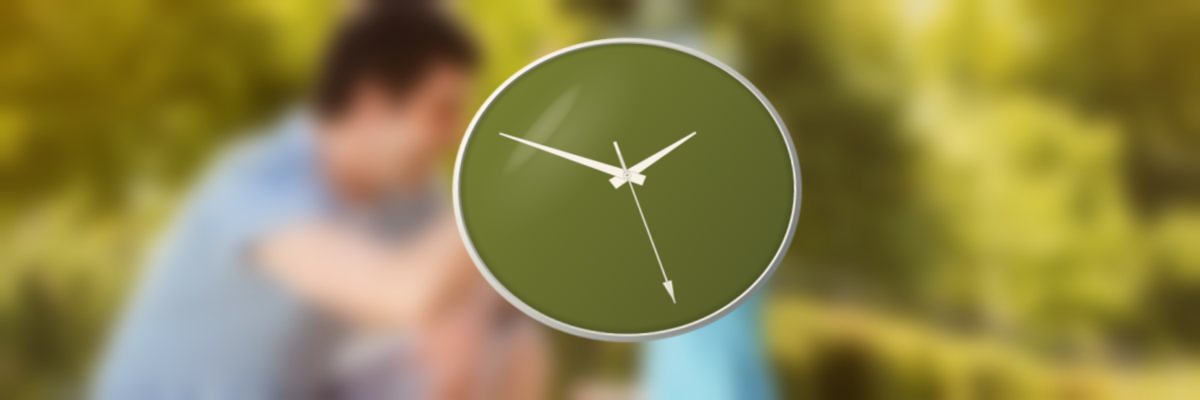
1:48:27
